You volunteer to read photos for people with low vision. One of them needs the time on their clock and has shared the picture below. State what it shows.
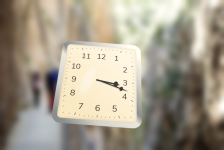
3:18
